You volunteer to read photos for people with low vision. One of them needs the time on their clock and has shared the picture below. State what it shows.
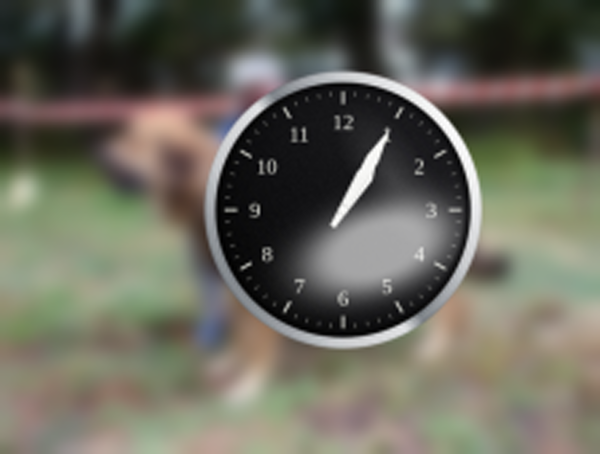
1:05
